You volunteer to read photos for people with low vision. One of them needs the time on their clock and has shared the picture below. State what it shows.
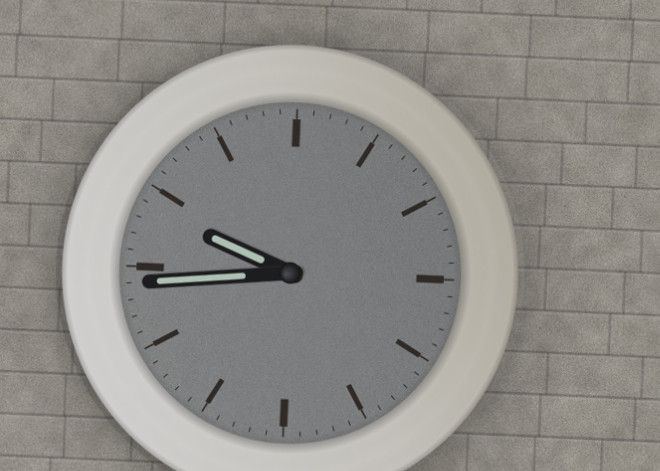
9:44
